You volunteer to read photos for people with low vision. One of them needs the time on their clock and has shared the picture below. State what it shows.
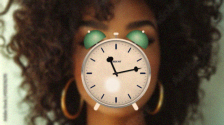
11:13
